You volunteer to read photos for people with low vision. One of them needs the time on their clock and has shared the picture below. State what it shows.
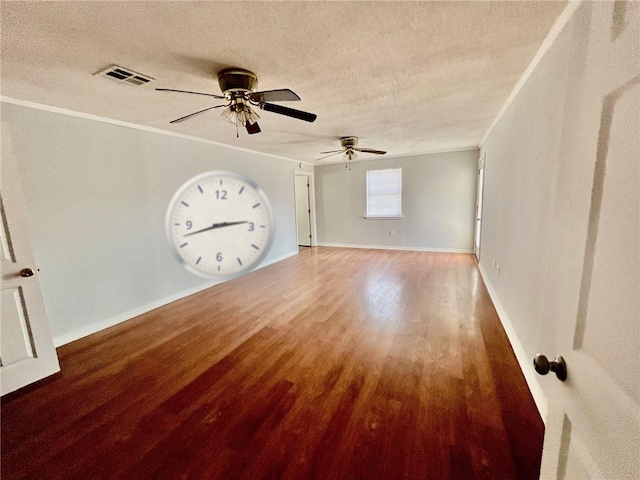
2:42
